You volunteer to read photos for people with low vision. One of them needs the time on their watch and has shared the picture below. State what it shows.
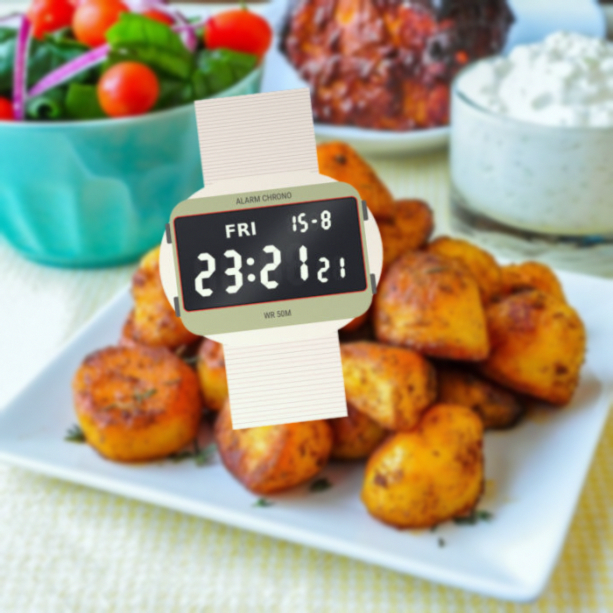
23:21:21
